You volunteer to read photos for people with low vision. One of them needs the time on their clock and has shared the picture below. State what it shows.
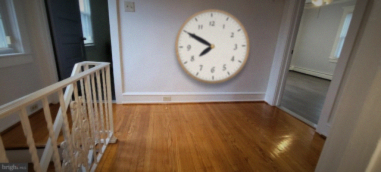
7:50
